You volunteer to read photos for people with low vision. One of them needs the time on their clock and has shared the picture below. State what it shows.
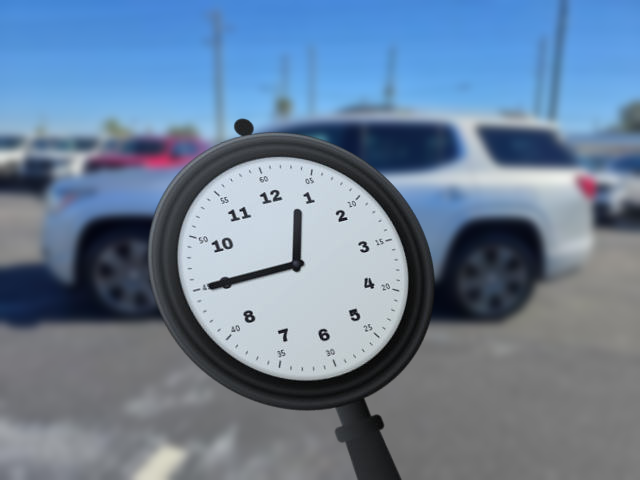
12:45
